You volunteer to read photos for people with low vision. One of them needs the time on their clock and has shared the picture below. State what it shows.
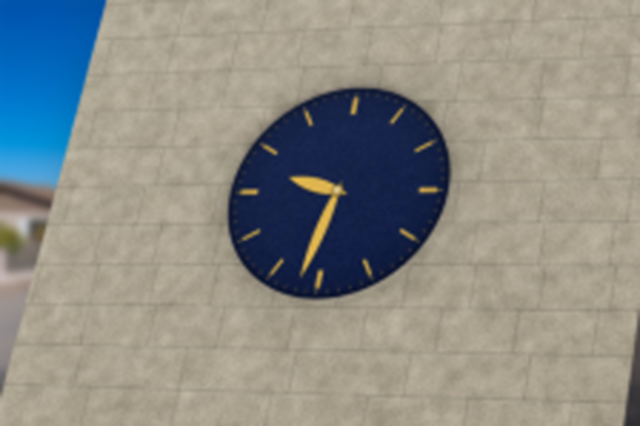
9:32
